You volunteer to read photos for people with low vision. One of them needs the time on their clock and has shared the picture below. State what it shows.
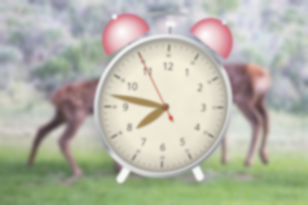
7:46:55
